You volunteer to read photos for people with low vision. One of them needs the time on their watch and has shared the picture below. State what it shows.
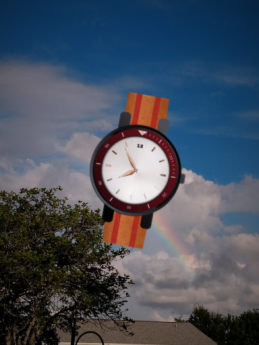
7:54
